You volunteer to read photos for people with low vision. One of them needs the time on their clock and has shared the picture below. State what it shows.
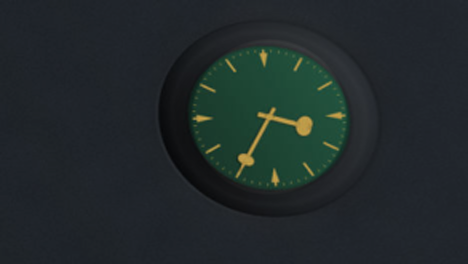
3:35
